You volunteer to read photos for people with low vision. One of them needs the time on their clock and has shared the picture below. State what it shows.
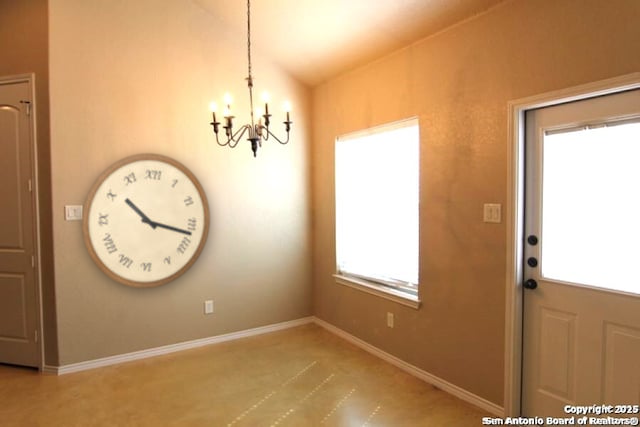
10:17
